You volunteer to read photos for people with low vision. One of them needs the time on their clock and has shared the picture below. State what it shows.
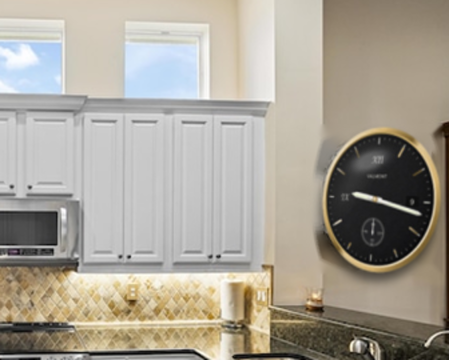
9:17
